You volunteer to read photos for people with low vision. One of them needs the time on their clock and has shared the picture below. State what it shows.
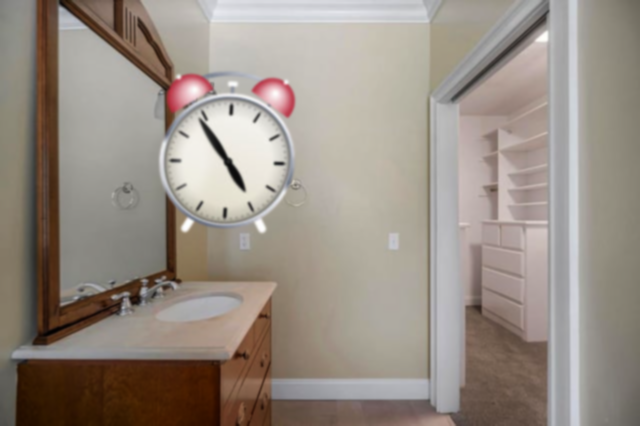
4:54
